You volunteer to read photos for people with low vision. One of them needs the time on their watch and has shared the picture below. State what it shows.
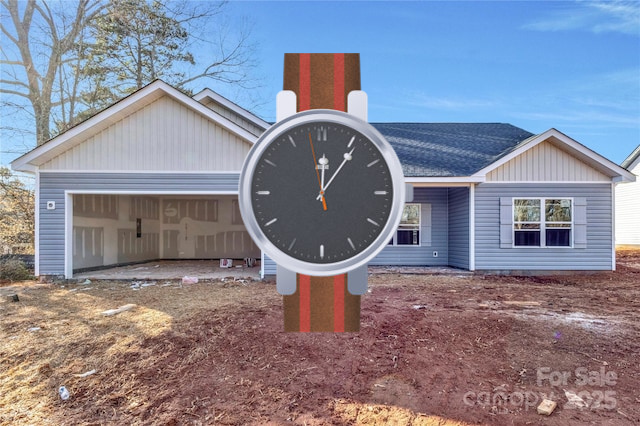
12:05:58
